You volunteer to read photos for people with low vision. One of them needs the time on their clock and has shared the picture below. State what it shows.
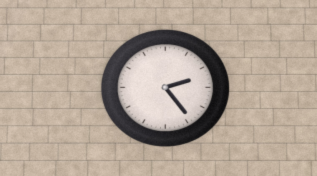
2:24
